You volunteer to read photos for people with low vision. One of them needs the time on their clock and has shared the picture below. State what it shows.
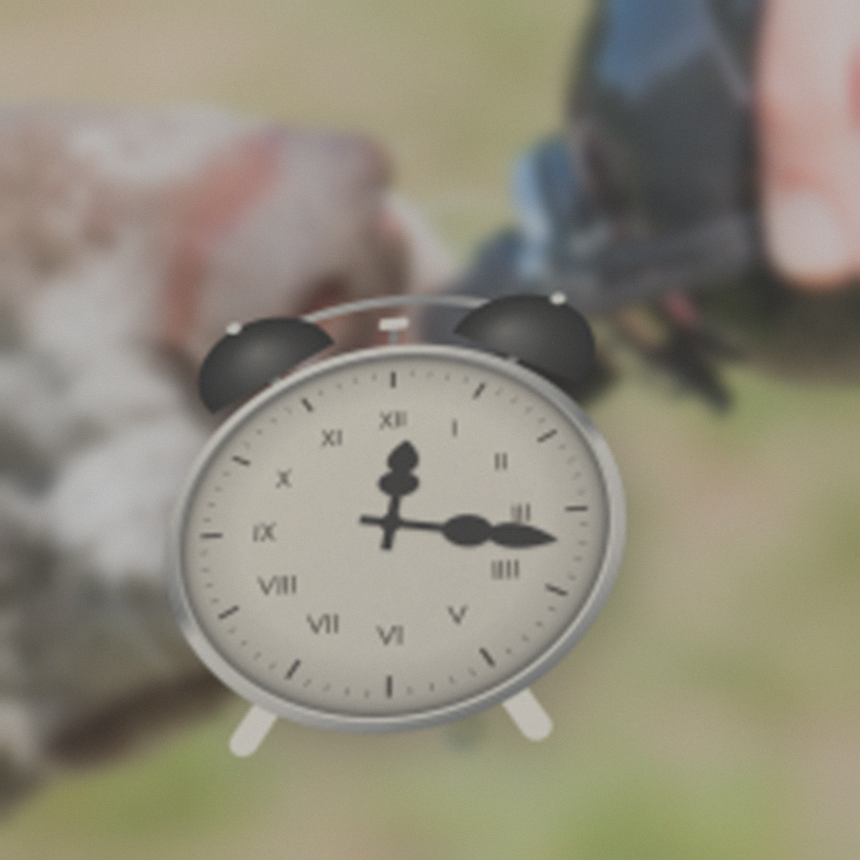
12:17
